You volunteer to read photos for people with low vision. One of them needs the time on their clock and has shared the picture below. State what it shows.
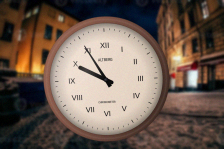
9:55
